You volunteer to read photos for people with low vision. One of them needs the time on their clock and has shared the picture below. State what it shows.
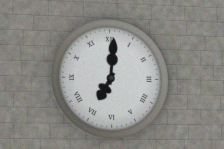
7:01
